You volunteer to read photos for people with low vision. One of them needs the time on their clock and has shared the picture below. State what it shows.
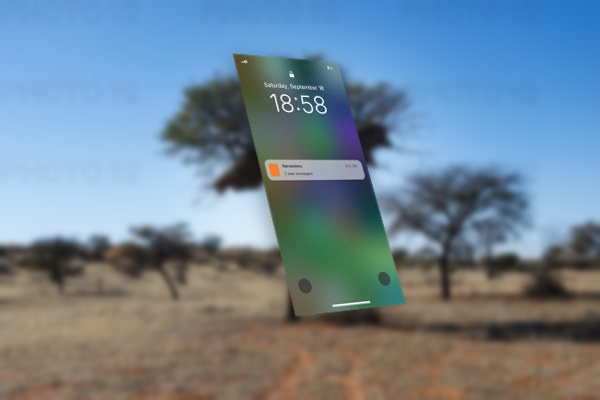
18:58
